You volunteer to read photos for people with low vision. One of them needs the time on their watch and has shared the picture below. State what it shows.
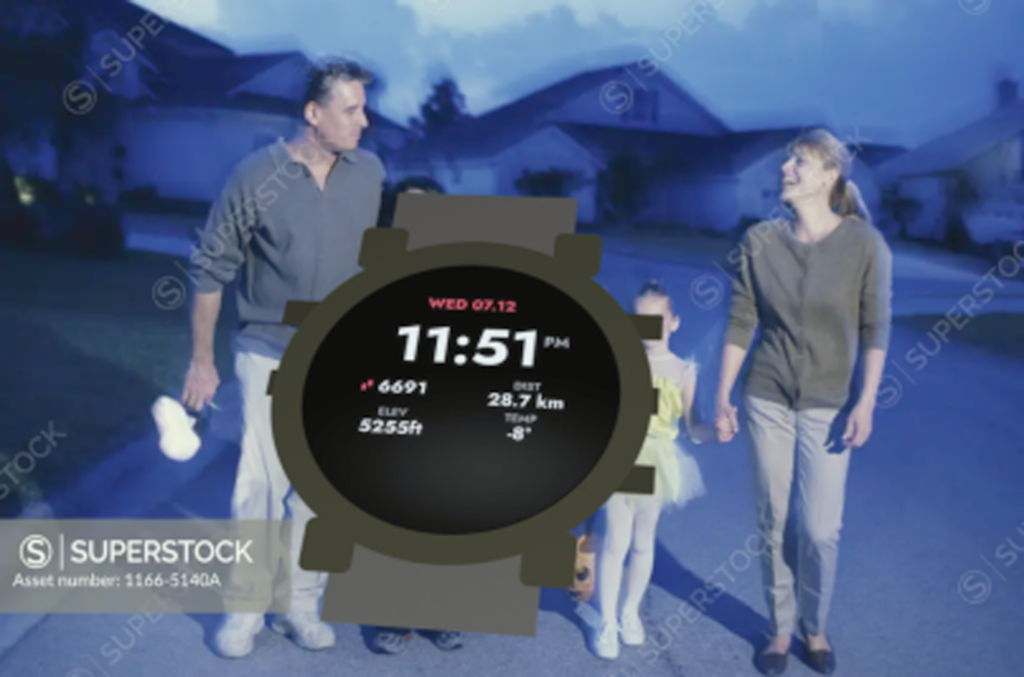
11:51
